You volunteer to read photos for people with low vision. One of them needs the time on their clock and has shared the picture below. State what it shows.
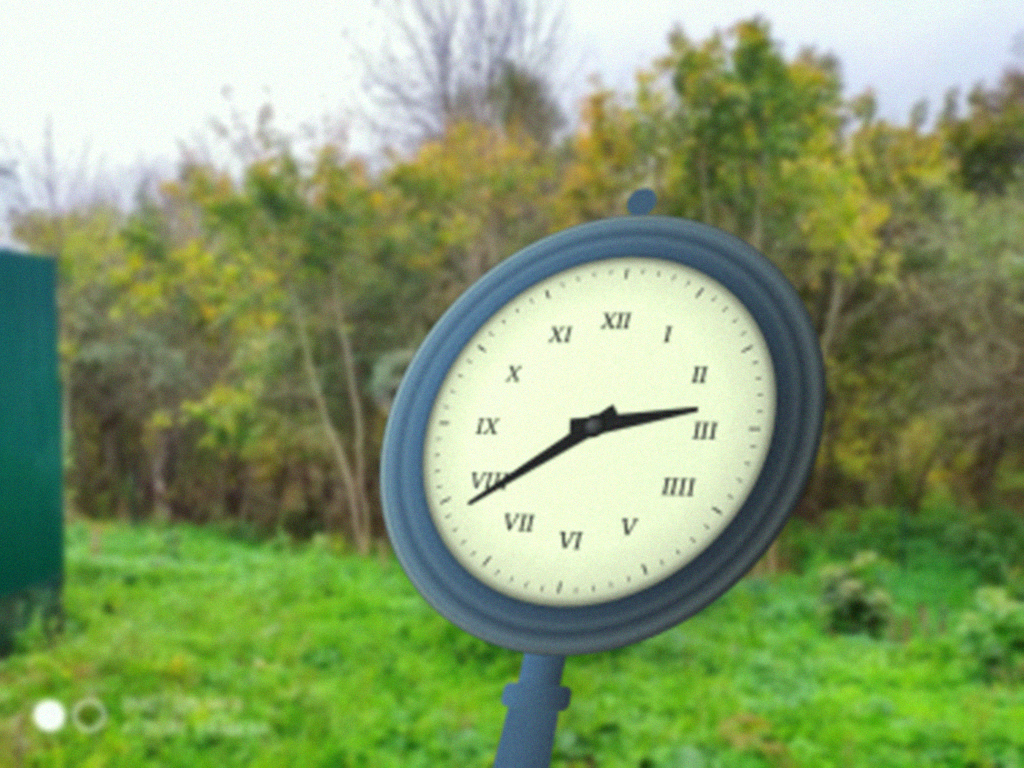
2:39
